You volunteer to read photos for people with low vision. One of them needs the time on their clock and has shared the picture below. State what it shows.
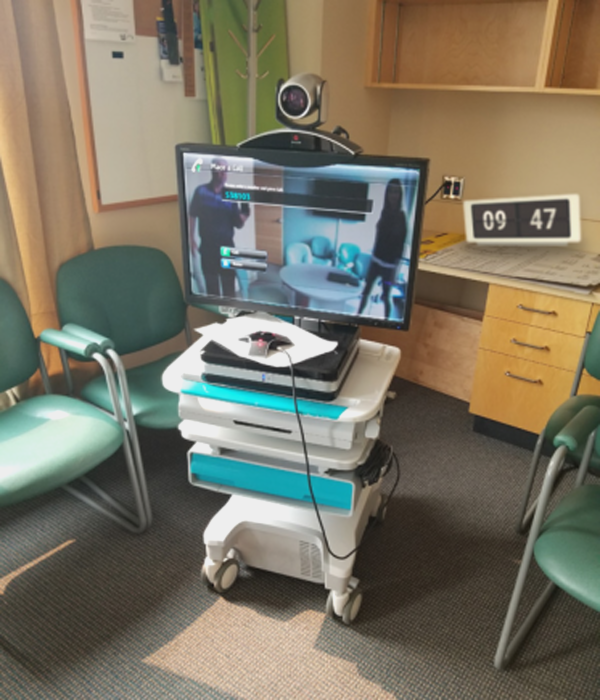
9:47
